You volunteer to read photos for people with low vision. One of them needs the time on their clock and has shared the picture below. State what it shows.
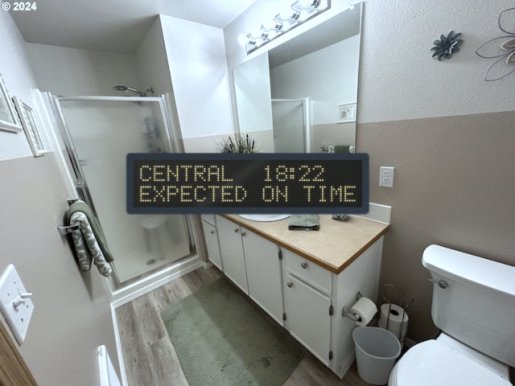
18:22
